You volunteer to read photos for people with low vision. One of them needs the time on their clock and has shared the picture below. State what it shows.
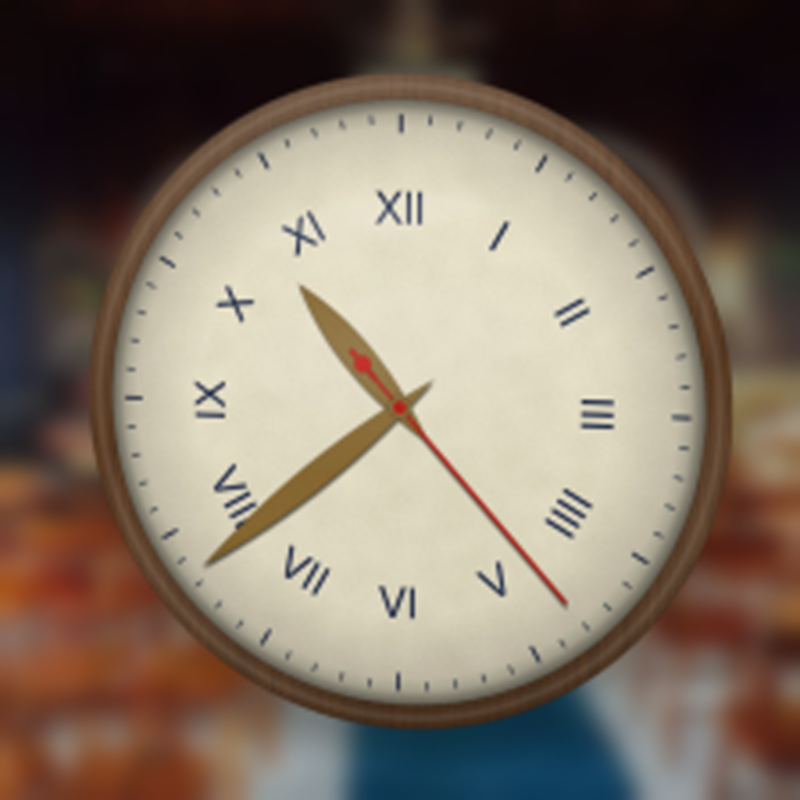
10:38:23
